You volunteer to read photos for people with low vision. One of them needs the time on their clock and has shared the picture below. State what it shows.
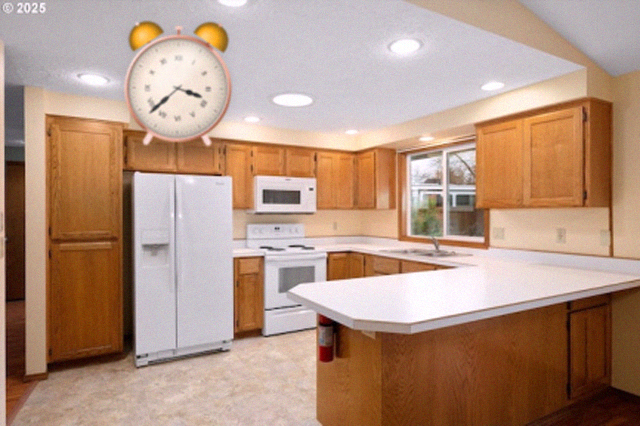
3:38
